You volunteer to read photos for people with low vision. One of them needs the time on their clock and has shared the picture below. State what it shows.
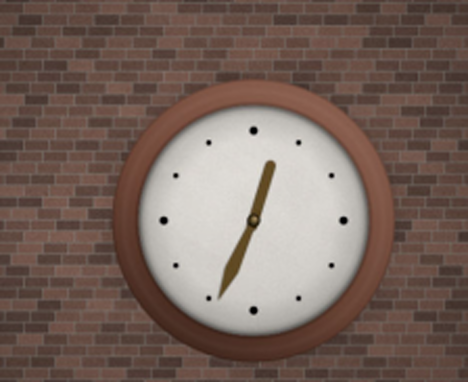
12:34
